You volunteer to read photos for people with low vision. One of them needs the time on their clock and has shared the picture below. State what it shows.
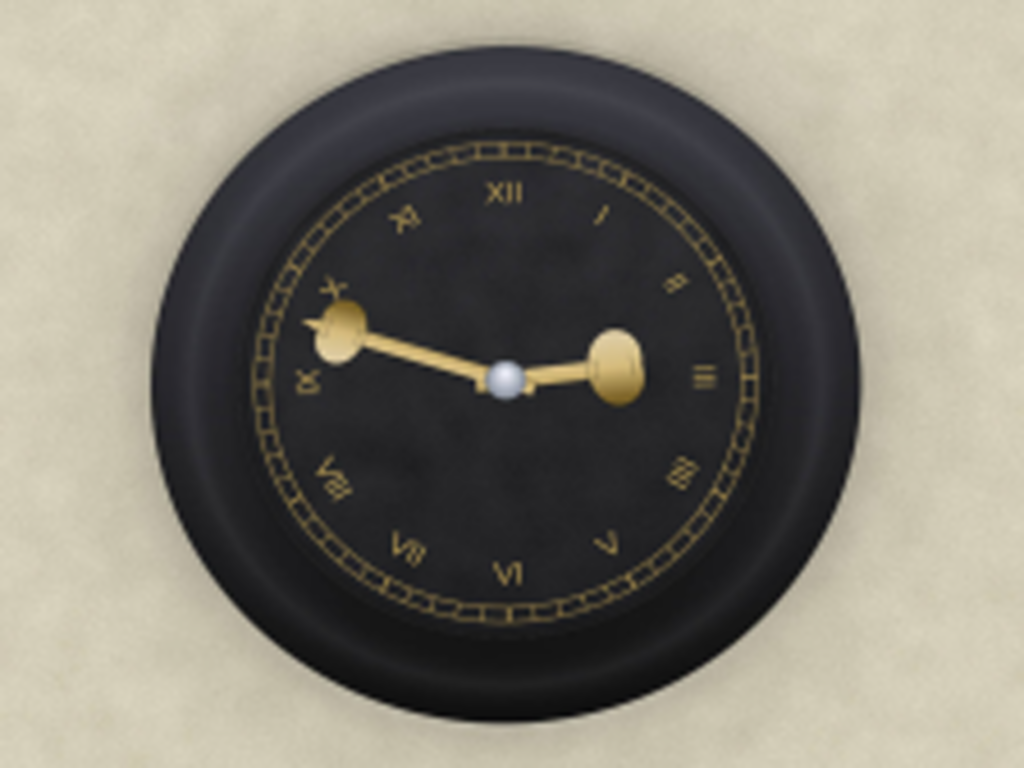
2:48
